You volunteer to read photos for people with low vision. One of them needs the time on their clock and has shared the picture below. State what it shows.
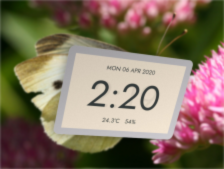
2:20
